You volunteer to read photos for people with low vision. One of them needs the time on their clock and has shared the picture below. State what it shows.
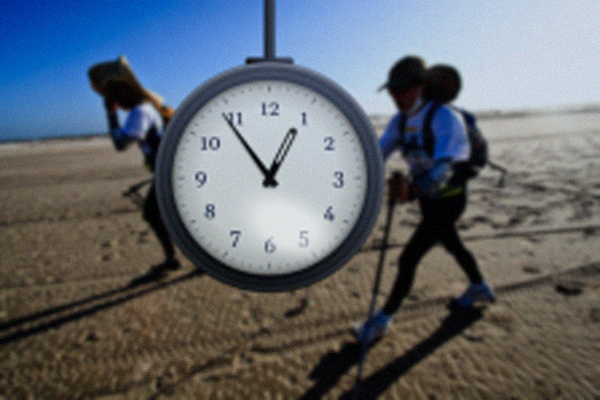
12:54
